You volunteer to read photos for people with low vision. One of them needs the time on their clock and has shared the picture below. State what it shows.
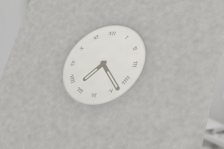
7:23
